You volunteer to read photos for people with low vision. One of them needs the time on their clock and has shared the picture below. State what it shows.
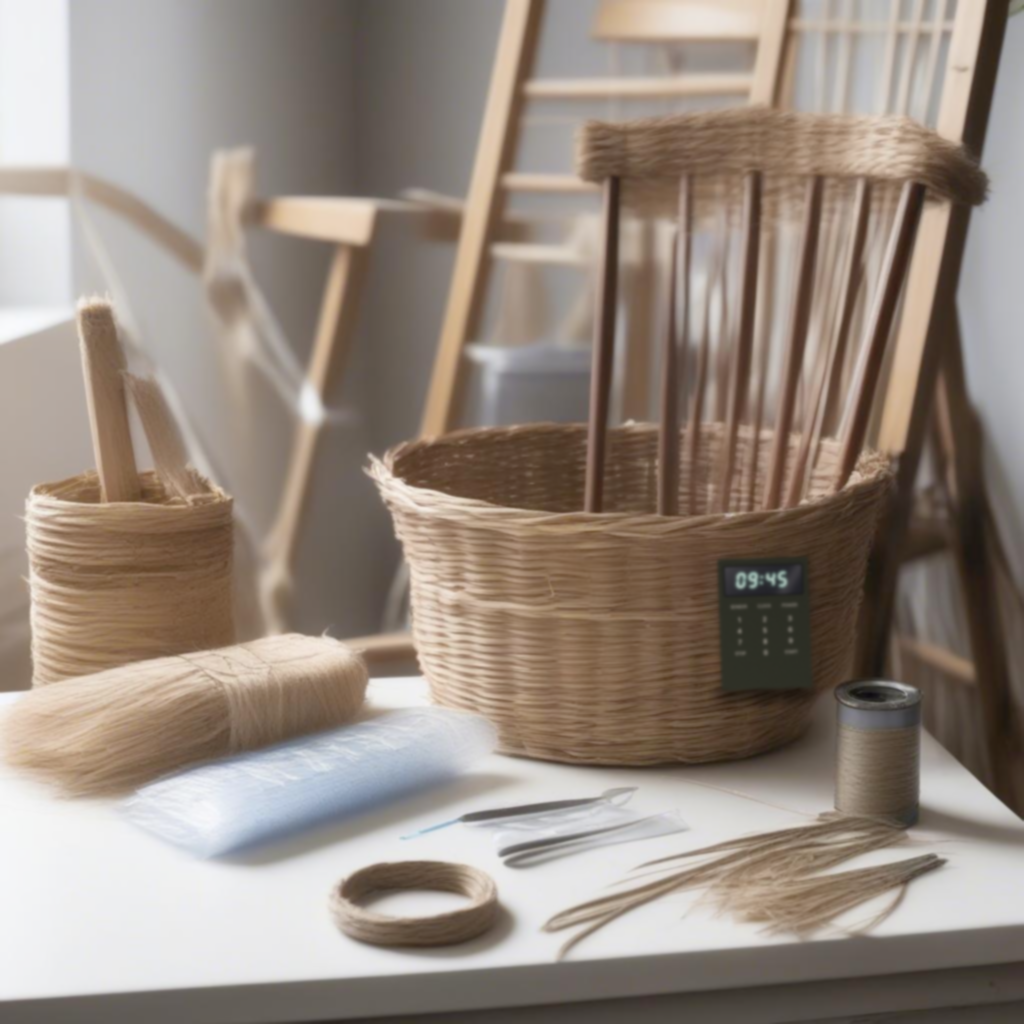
9:45
